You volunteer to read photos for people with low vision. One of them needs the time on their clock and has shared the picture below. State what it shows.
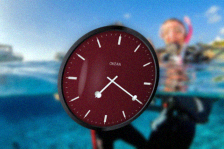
7:20
